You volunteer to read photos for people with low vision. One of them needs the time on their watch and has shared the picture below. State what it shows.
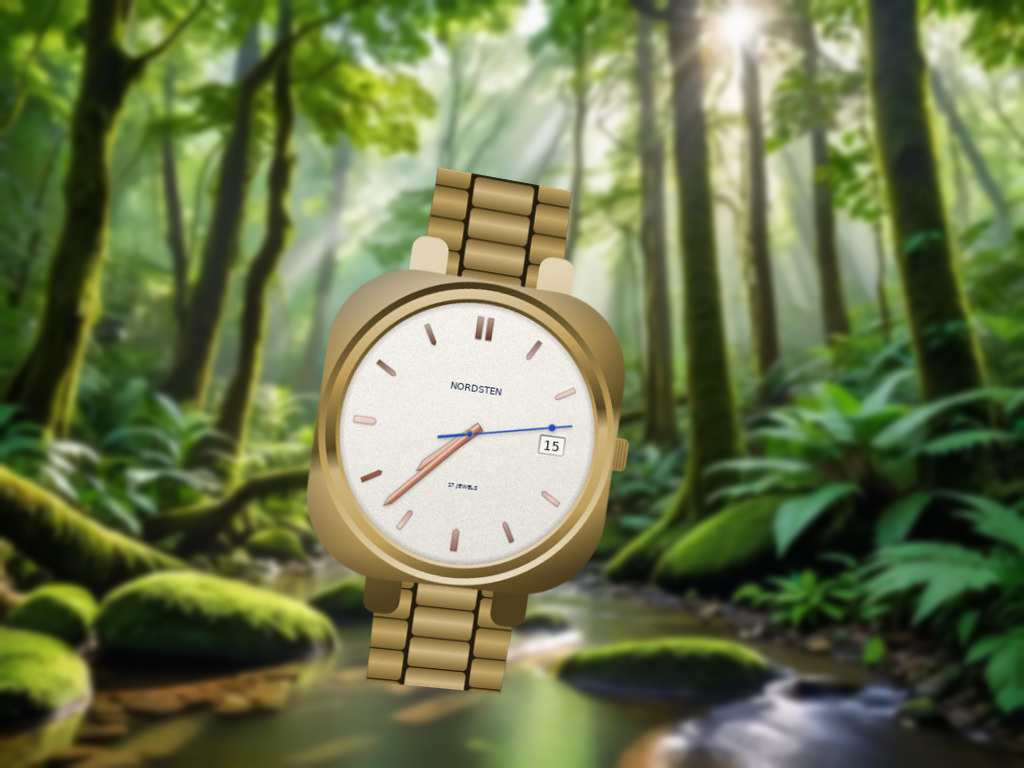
7:37:13
